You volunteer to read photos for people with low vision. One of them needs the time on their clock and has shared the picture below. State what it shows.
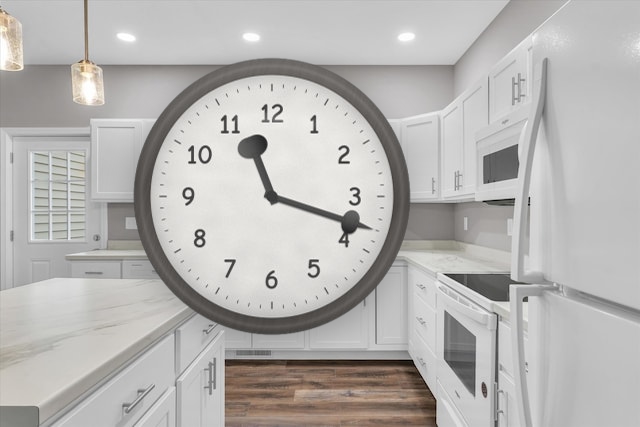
11:18
